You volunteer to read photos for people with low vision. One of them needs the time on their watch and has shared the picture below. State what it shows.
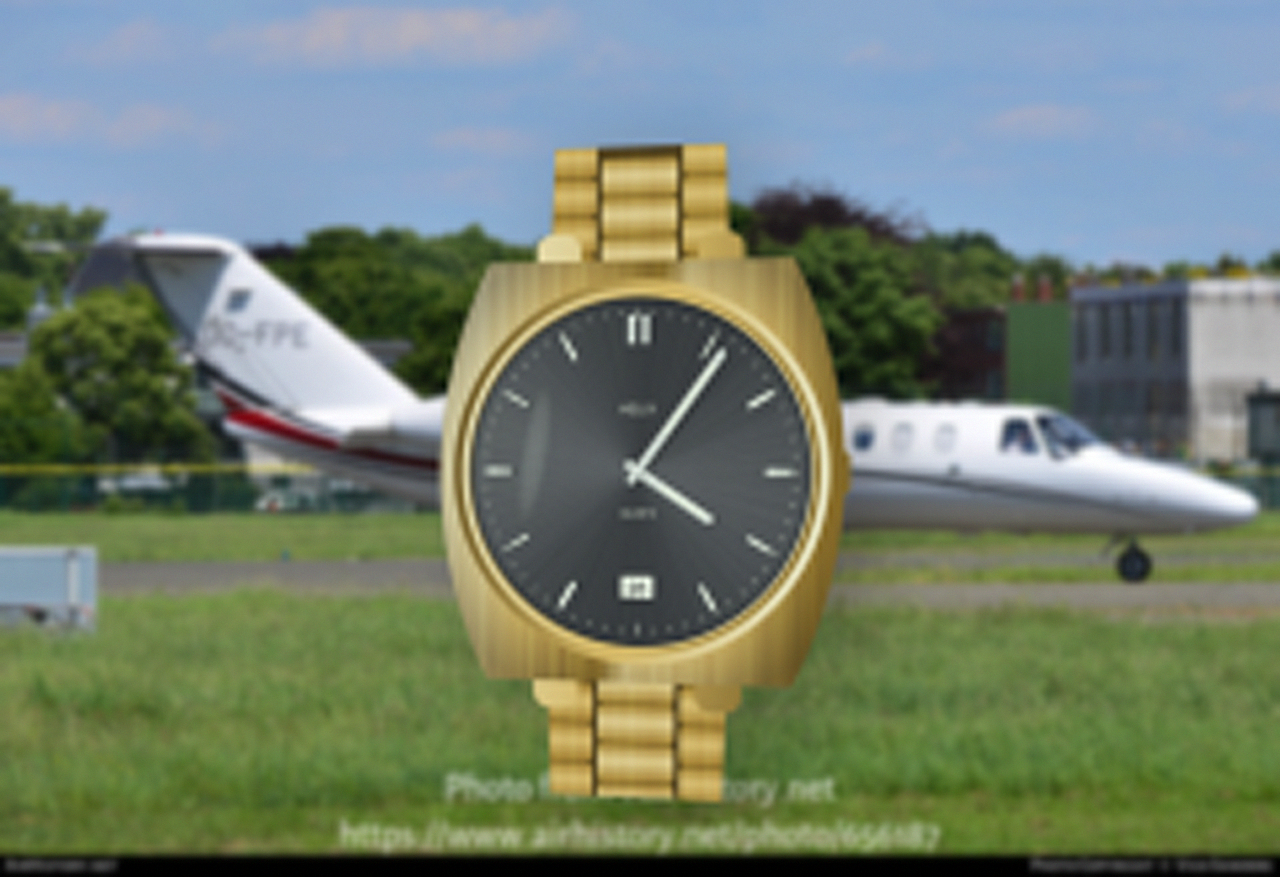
4:06
